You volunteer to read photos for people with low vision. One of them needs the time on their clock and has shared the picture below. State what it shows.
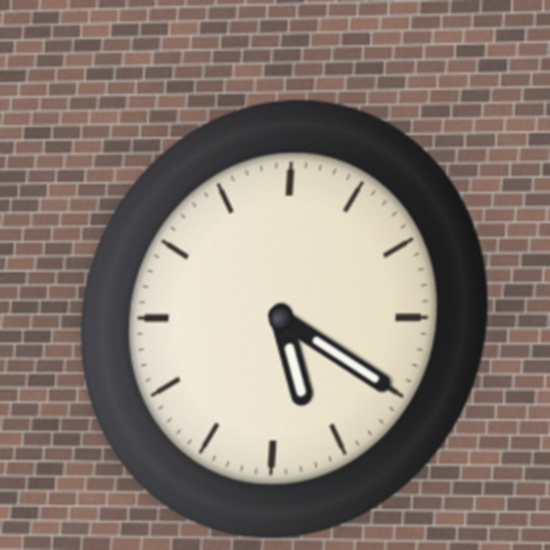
5:20
